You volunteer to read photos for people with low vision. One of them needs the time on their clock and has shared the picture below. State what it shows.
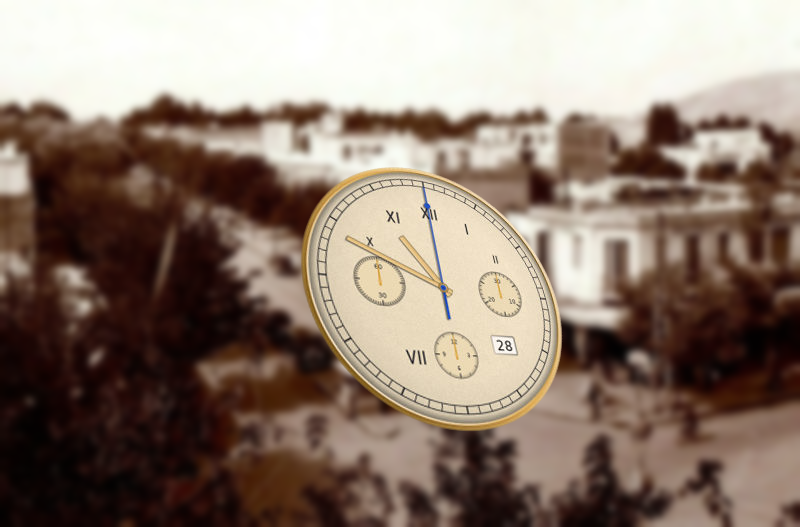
10:49
